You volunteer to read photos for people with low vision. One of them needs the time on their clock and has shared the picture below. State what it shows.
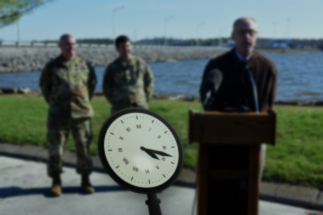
4:18
